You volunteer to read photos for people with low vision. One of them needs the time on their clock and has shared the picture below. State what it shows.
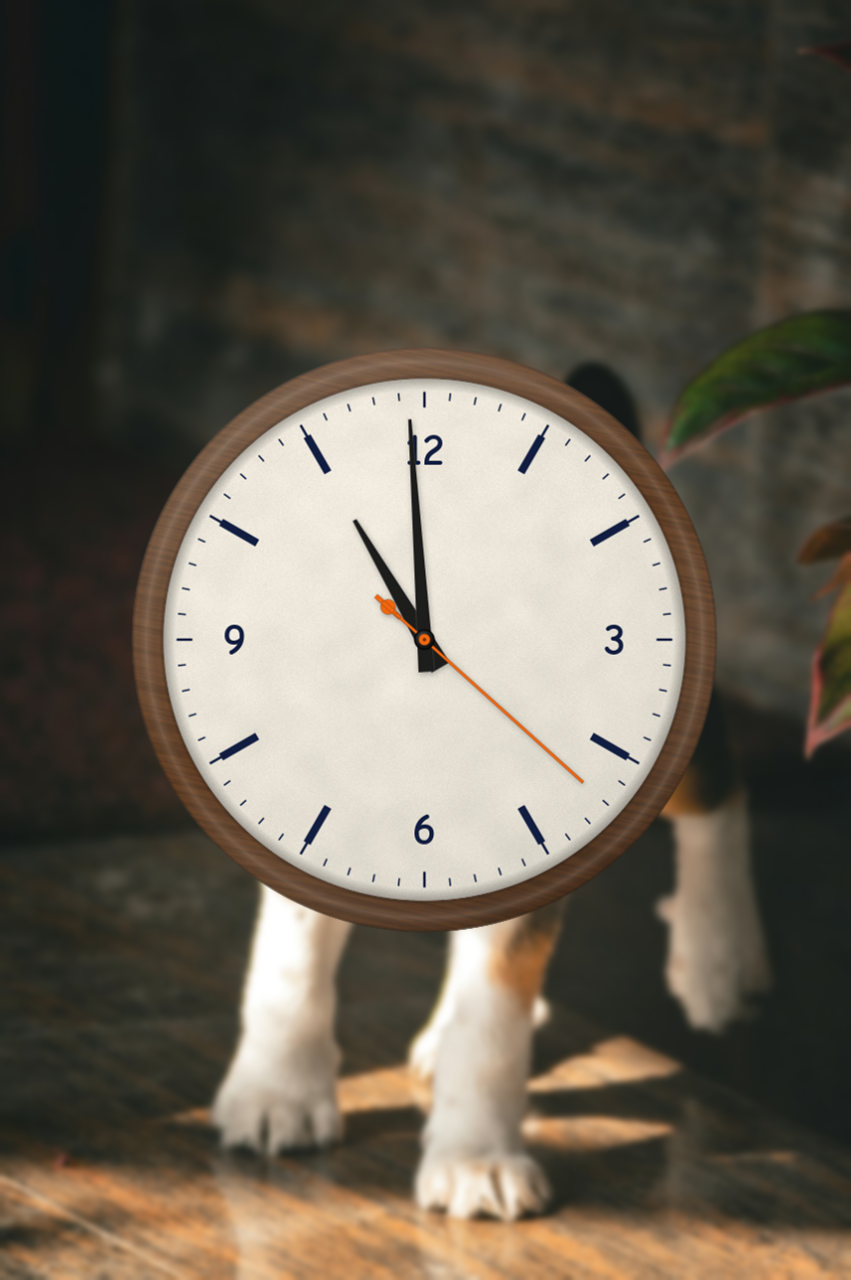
10:59:22
